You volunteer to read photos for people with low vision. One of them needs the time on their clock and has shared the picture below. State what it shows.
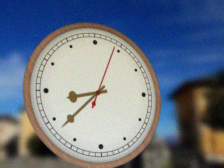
8:38:04
